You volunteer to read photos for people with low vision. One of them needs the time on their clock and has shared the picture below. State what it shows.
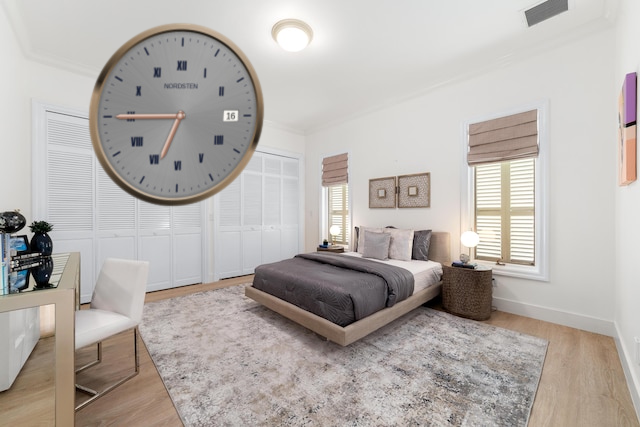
6:45
